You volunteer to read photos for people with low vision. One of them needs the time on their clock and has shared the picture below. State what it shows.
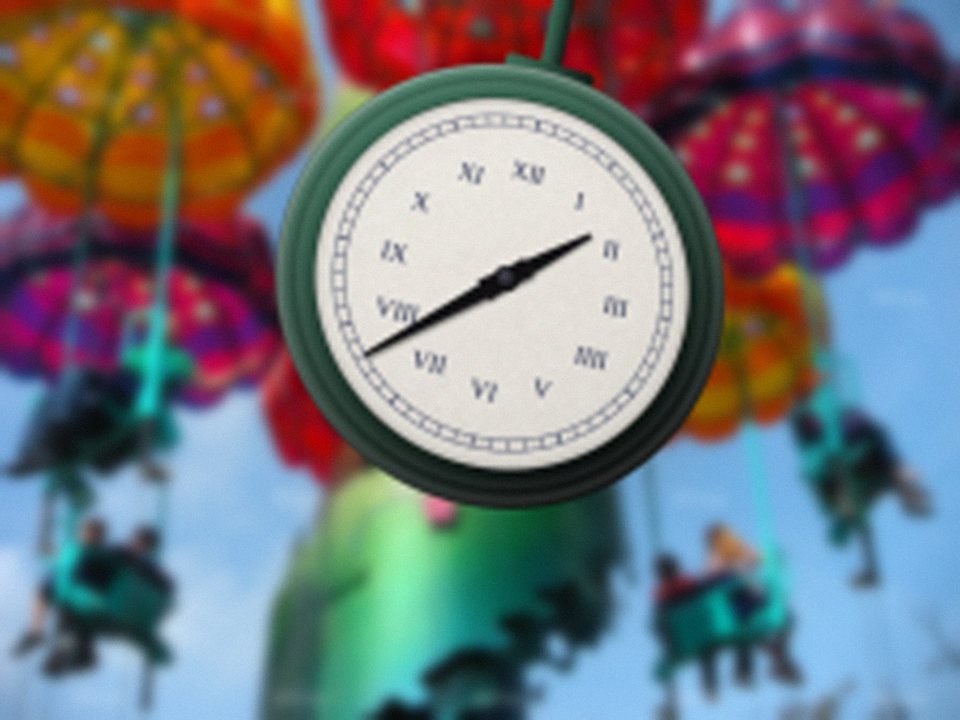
1:38
